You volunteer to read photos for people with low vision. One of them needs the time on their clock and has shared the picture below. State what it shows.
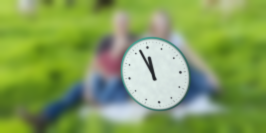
11:57
